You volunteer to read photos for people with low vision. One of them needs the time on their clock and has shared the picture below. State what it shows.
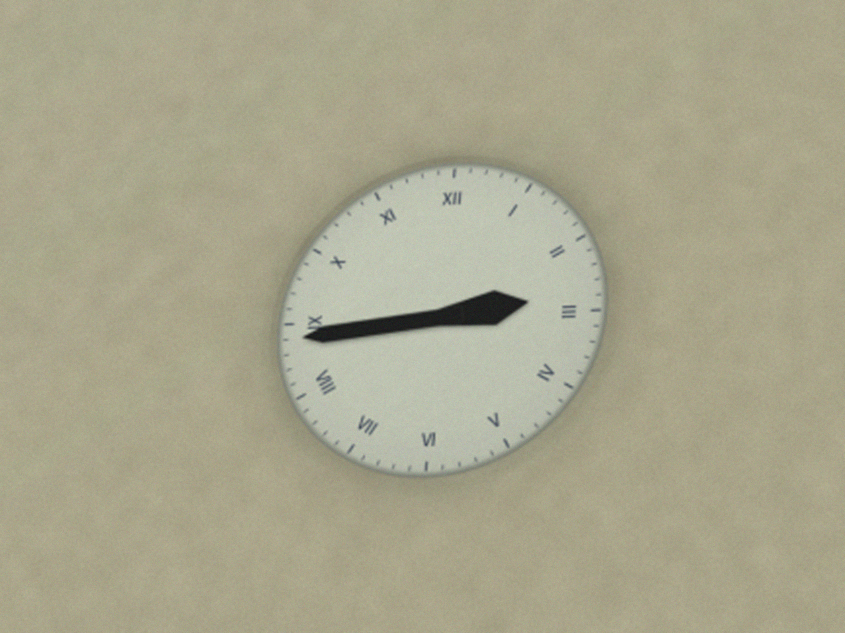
2:44
